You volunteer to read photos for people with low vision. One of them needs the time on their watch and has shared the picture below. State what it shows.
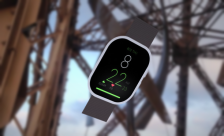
8:22
